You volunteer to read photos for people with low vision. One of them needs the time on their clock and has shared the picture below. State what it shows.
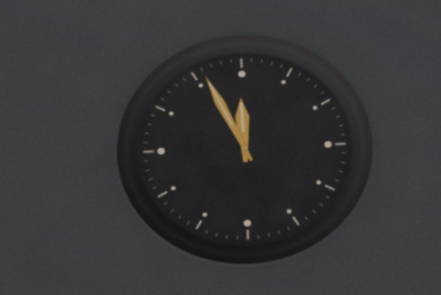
11:56
